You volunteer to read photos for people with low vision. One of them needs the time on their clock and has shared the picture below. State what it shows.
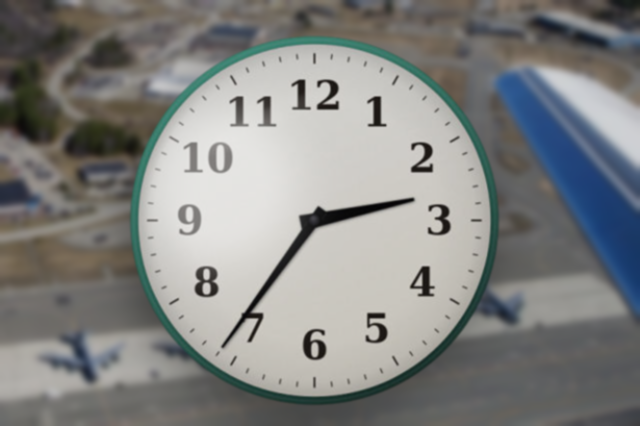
2:36
